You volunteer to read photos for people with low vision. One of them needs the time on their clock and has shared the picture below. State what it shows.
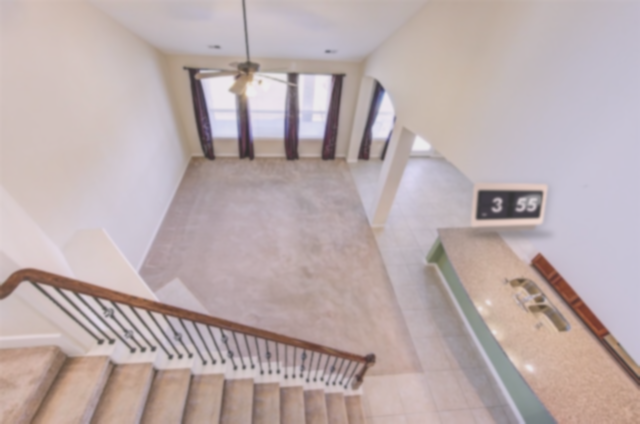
3:55
